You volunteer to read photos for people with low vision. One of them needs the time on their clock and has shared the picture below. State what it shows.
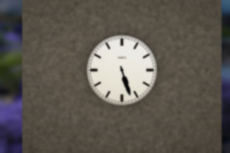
5:27
